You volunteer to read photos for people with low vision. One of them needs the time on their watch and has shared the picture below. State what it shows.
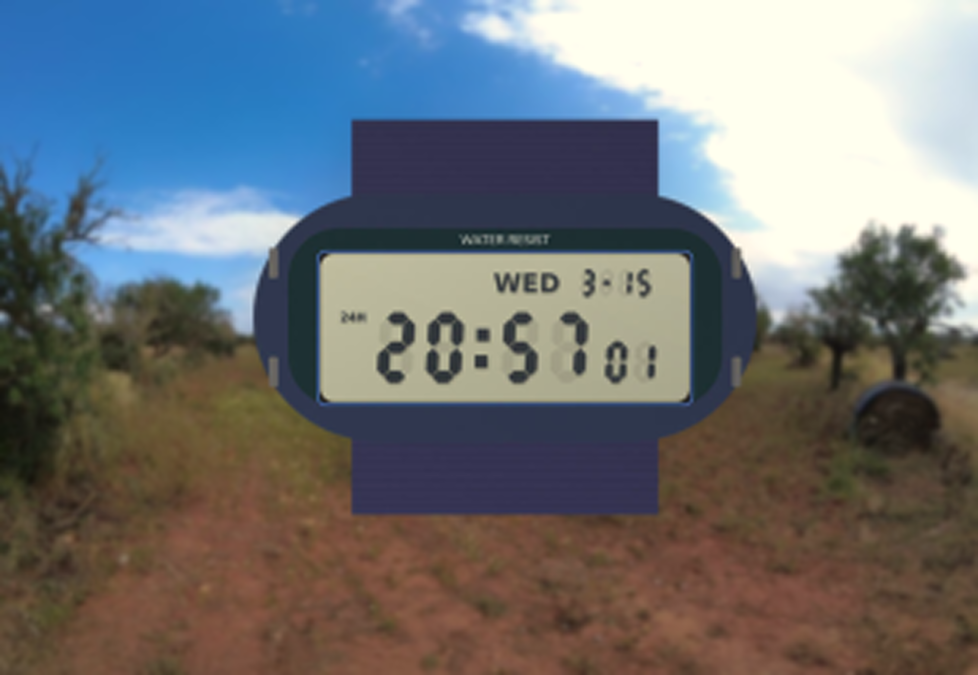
20:57:01
